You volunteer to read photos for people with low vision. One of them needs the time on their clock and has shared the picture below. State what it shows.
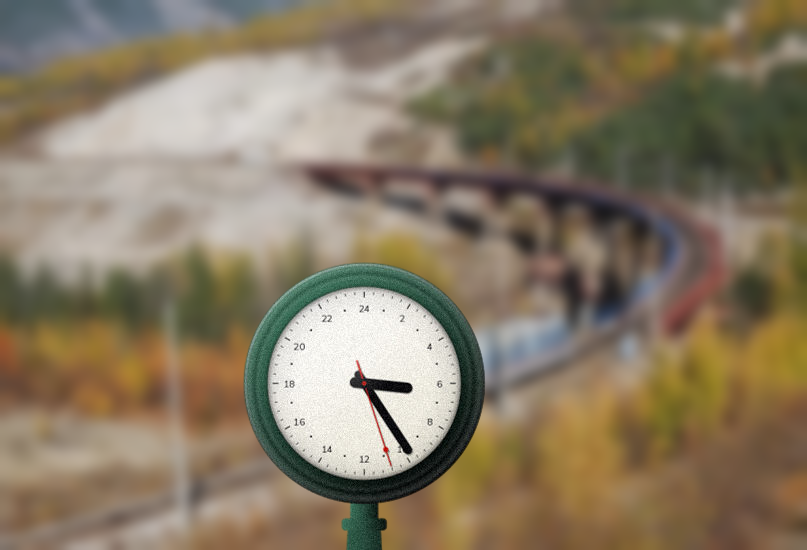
6:24:27
